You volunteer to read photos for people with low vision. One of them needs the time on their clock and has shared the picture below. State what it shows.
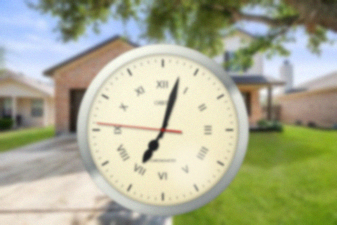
7:02:46
